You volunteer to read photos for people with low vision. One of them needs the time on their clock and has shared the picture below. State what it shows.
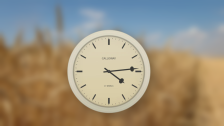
4:14
